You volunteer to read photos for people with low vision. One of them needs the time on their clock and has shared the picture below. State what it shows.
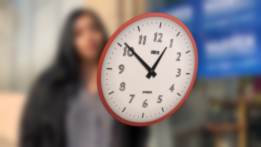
12:51
